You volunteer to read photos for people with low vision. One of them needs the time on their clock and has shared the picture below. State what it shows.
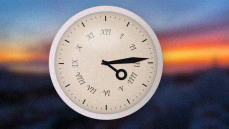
4:14
